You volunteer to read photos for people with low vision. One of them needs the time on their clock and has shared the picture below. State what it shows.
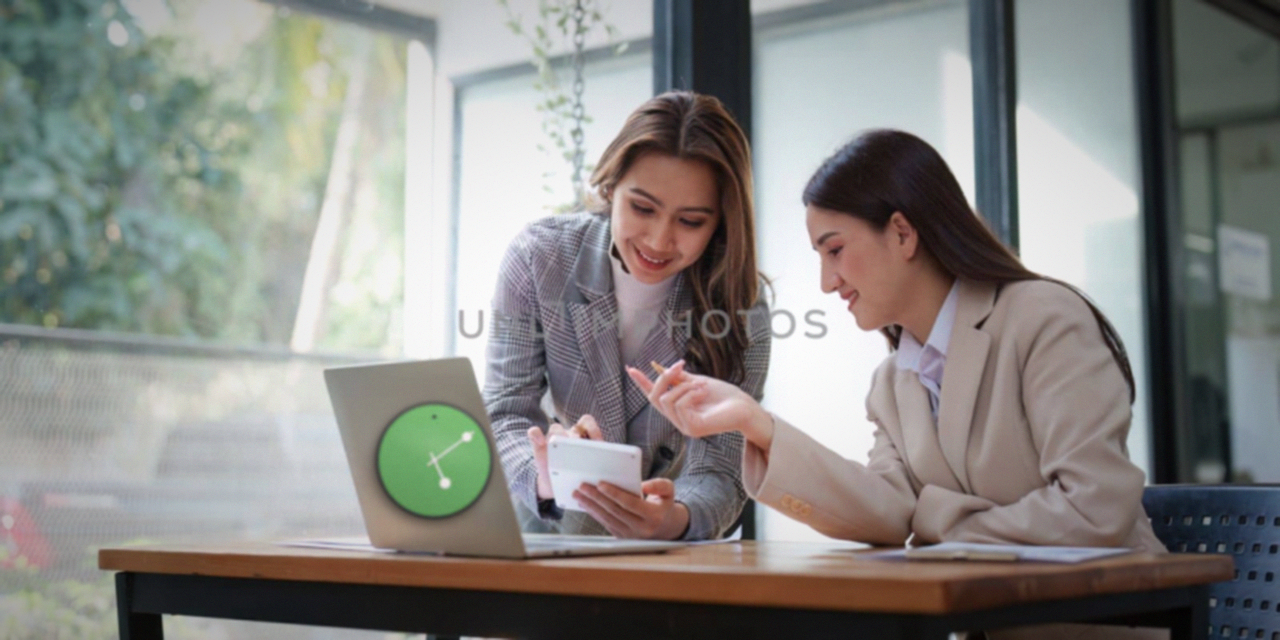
5:09
